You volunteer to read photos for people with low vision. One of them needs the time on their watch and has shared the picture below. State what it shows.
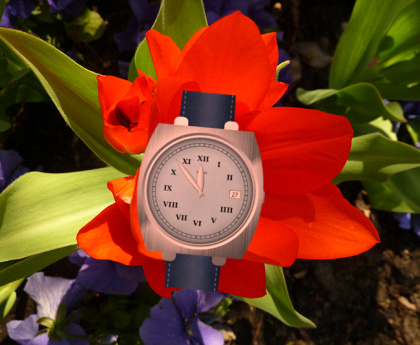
11:53
